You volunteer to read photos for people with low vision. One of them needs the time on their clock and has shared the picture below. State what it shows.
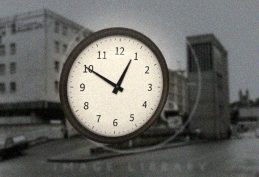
12:50
